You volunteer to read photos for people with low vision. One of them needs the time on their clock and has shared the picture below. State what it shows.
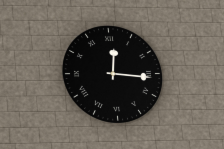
12:16
